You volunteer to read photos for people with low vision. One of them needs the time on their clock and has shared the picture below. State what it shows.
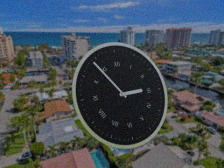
2:54
